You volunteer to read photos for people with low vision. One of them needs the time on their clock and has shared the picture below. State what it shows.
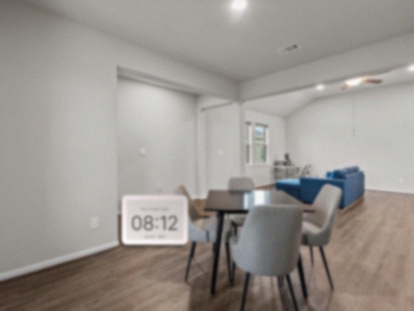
8:12
